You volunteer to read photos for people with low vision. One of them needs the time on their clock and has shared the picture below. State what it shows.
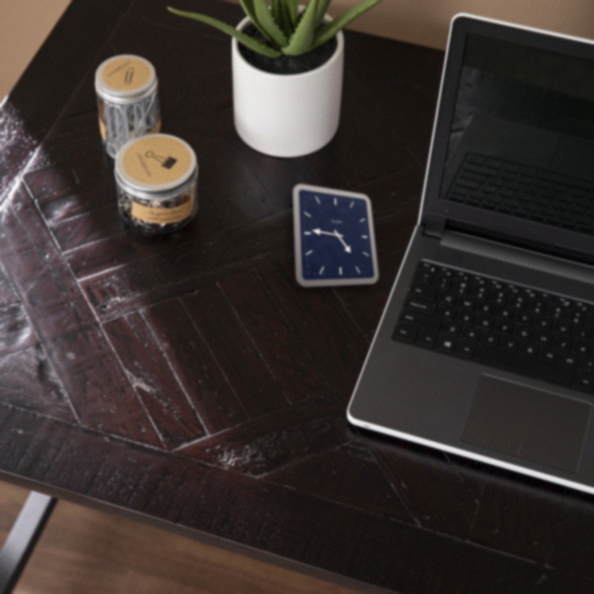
4:46
